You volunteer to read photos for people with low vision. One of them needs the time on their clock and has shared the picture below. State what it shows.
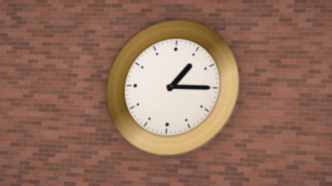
1:15
